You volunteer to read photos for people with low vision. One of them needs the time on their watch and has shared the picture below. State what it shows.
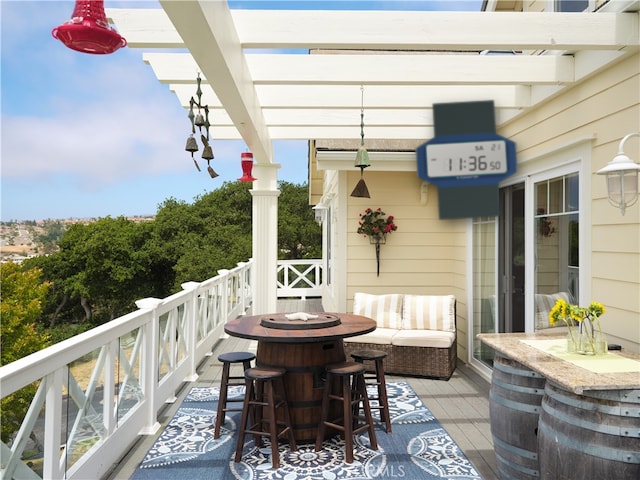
11:36
